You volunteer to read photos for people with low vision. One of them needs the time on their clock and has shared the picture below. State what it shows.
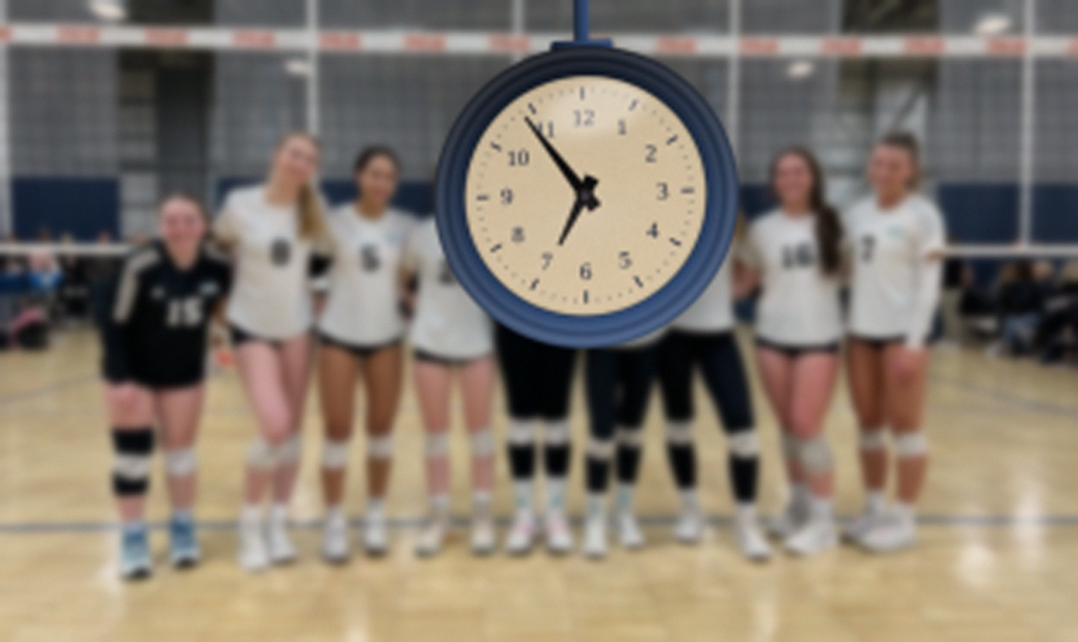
6:54
